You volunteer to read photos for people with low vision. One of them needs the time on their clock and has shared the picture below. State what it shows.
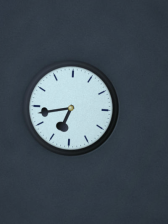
6:43
